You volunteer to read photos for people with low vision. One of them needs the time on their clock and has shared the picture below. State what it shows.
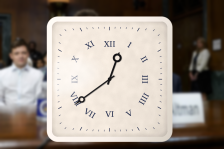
12:39
